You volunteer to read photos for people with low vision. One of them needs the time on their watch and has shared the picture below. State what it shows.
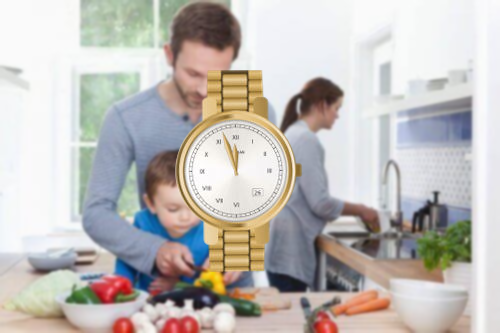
11:57
